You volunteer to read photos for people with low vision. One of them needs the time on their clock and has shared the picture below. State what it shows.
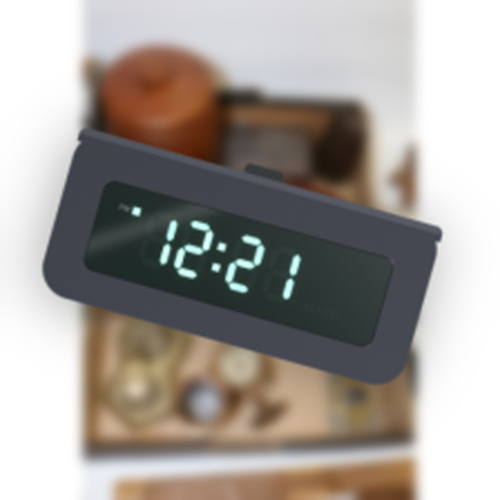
12:21
